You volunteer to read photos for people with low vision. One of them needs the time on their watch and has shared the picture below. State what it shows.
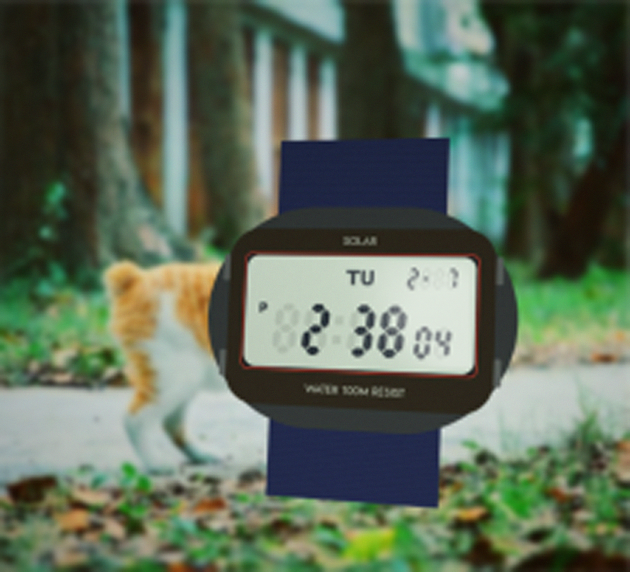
2:38:04
